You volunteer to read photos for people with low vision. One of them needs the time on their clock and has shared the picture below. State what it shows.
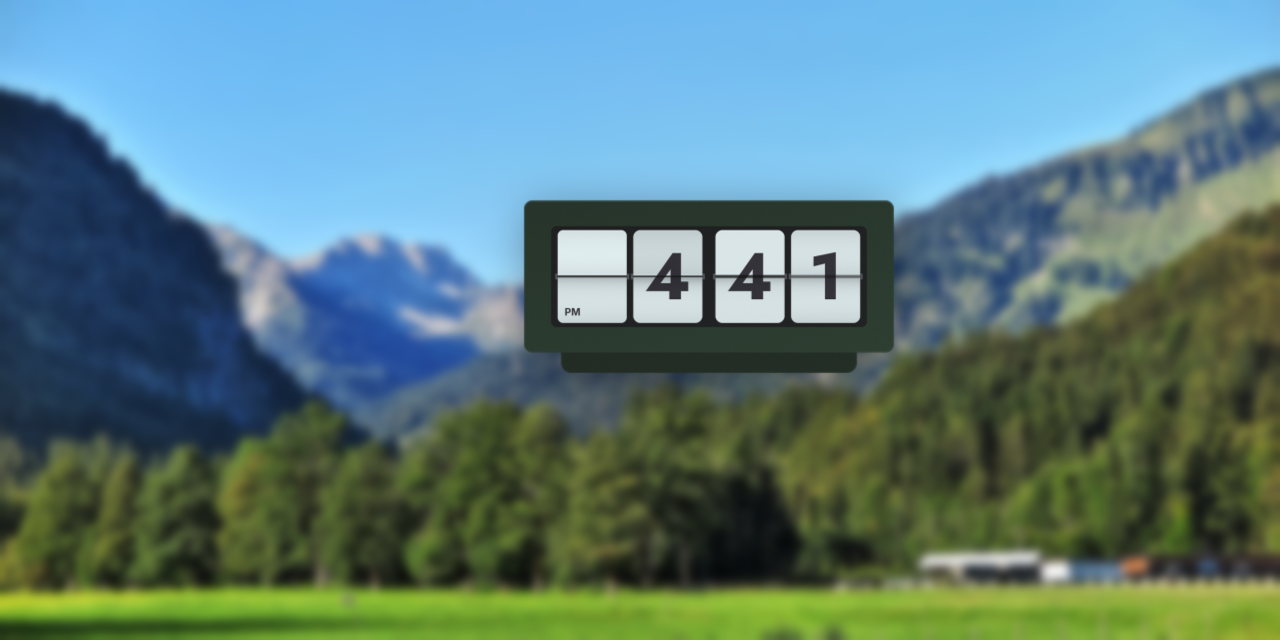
4:41
